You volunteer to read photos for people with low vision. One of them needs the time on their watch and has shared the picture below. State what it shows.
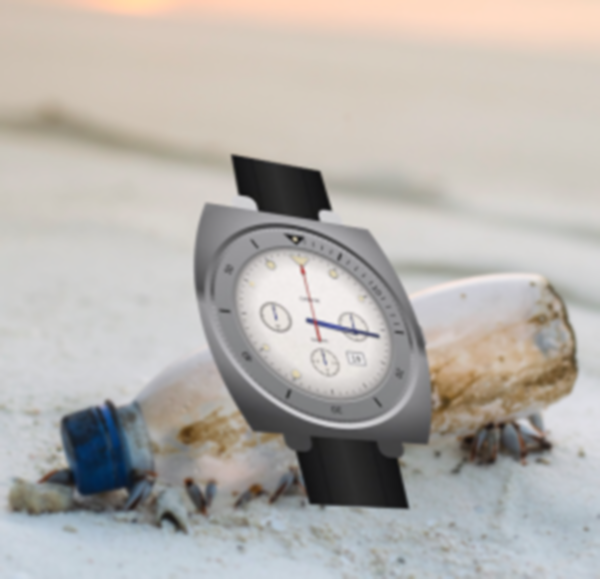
3:16
